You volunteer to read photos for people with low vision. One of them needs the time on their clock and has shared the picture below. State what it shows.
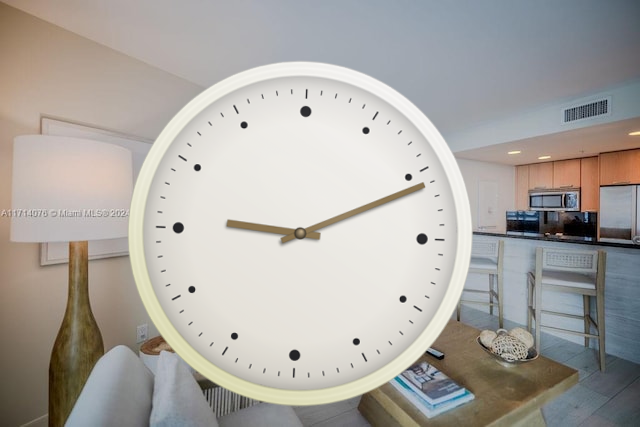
9:11
